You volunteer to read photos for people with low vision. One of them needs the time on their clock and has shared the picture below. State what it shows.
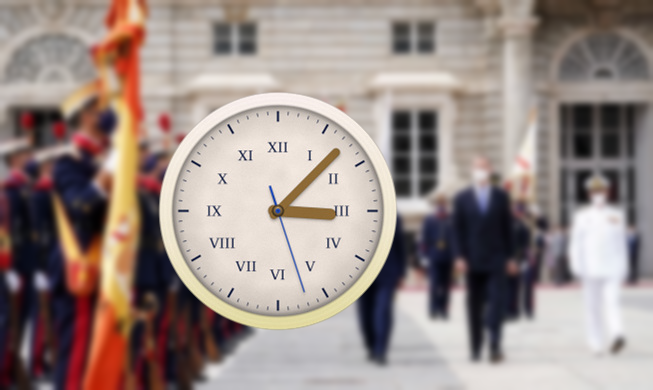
3:07:27
